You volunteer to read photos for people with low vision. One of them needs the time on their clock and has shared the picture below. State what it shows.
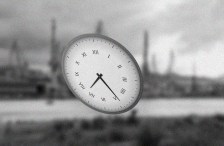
7:24
